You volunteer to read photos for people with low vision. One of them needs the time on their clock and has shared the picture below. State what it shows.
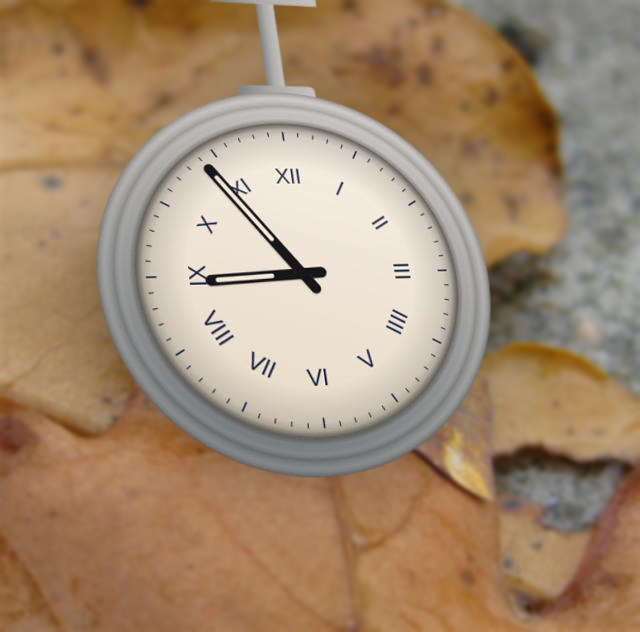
8:54
